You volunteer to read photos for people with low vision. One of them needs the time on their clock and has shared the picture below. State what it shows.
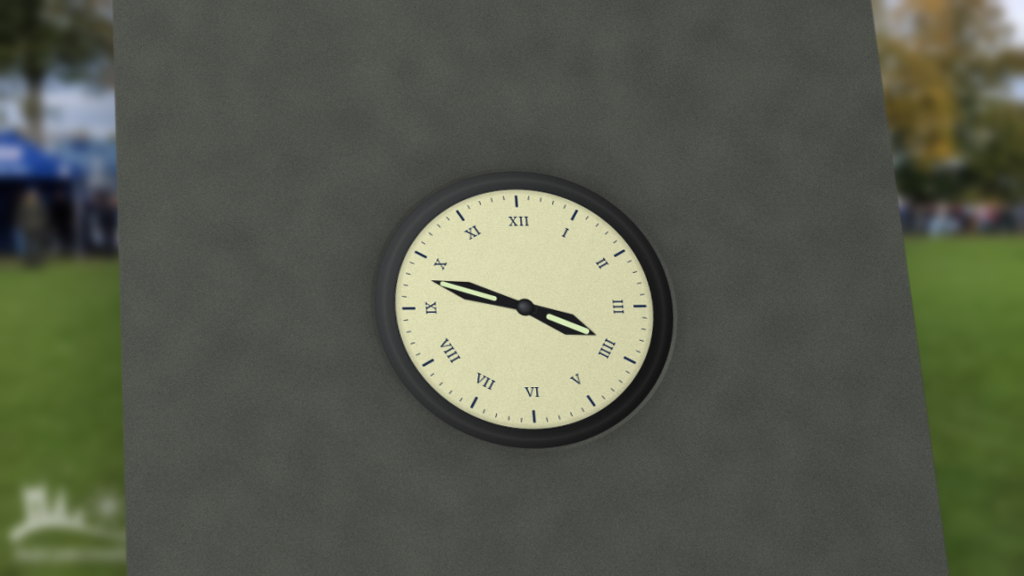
3:48
